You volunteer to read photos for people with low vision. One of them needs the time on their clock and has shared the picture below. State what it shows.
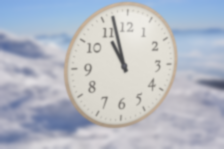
10:57
